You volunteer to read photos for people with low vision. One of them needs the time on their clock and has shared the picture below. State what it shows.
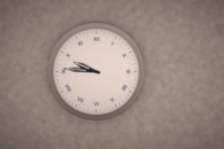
9:46
